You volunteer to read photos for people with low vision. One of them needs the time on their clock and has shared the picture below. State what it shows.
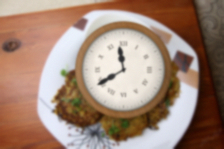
11:40
